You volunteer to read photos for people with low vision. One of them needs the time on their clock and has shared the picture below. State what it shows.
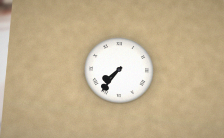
7:36
